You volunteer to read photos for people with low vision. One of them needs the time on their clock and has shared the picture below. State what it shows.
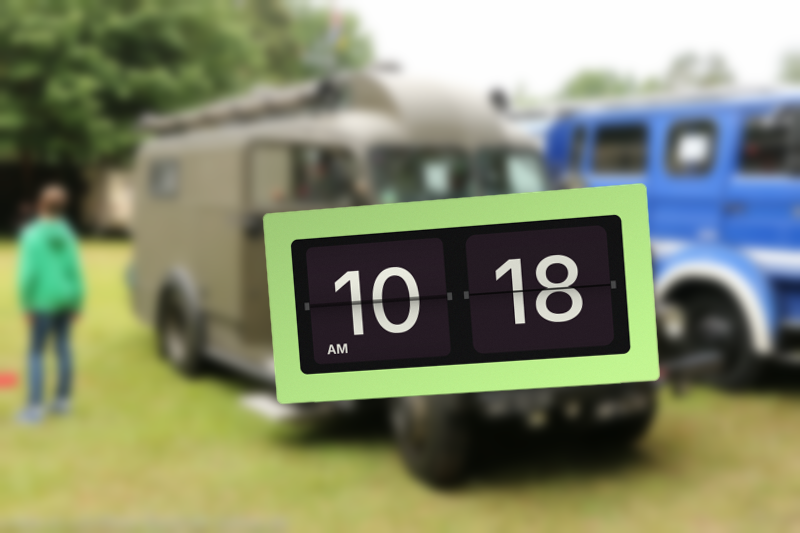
10:18
